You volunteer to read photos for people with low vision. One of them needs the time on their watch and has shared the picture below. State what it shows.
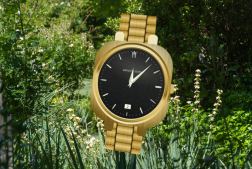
12:07
